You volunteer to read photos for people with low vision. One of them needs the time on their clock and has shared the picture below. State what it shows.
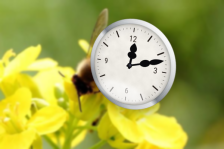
12:12
